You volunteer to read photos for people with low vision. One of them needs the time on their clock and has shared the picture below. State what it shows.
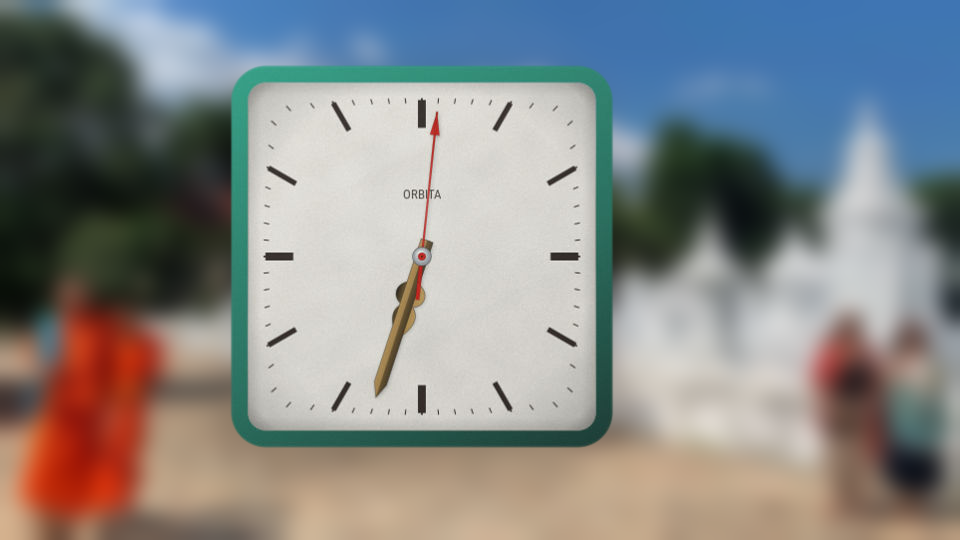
6:33:01
